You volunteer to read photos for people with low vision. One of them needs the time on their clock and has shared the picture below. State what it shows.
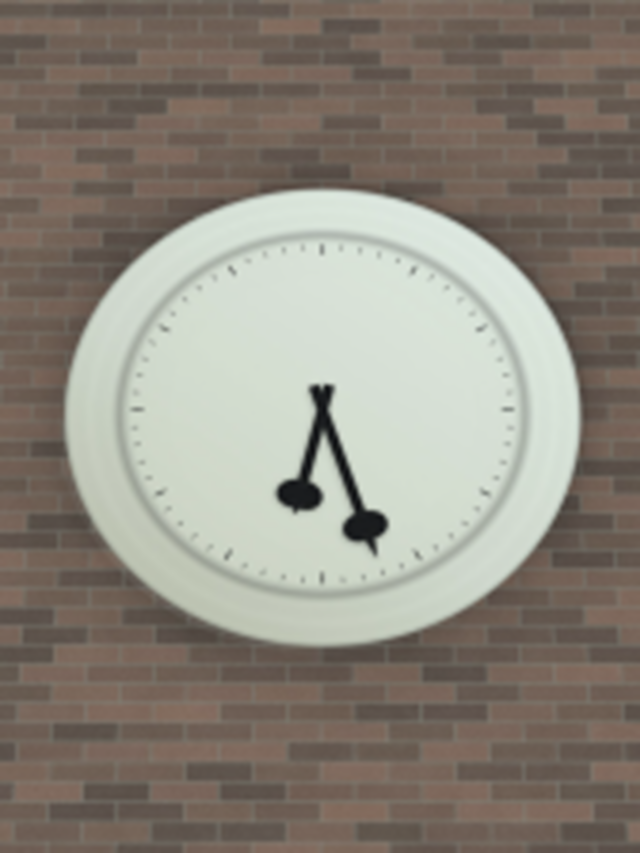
6:27
